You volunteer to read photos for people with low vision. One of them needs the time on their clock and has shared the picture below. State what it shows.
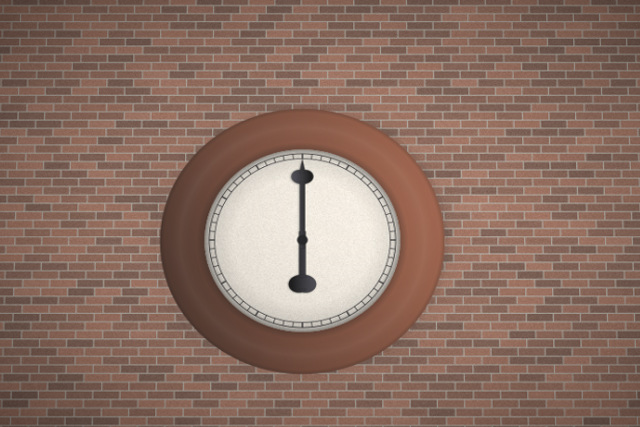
6:00
